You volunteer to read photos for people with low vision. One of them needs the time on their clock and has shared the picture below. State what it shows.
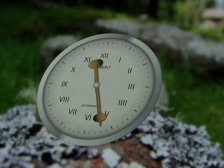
11:27
